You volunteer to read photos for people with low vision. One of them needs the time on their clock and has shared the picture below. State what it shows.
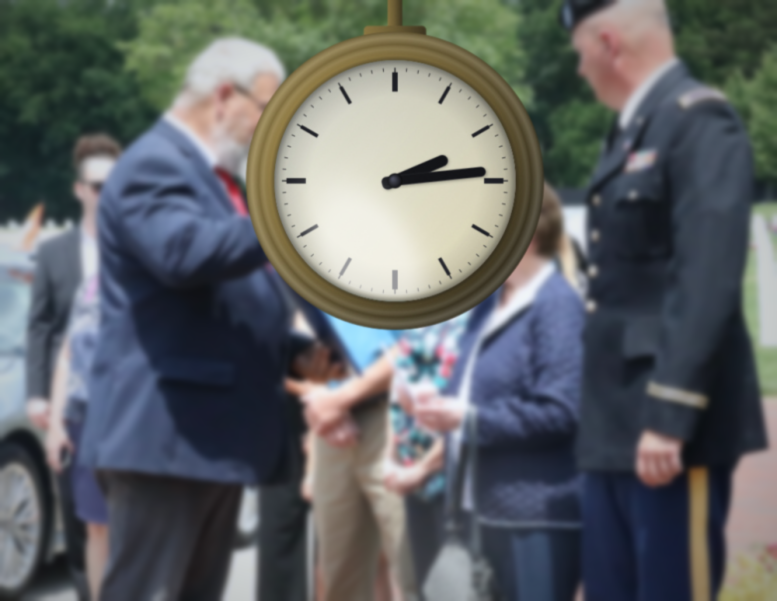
2:14
